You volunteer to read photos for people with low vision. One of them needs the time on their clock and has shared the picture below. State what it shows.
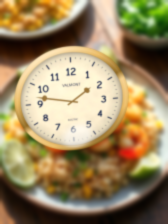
1:47
